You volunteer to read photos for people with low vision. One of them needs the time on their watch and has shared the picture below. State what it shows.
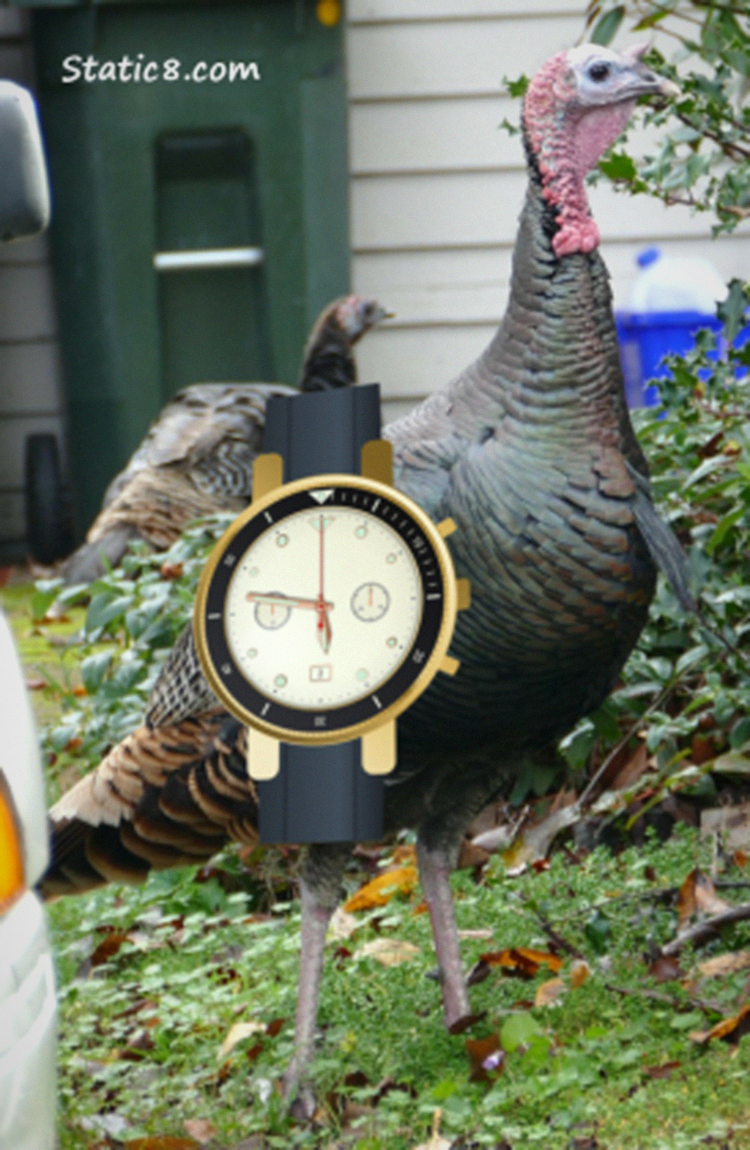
5:47
